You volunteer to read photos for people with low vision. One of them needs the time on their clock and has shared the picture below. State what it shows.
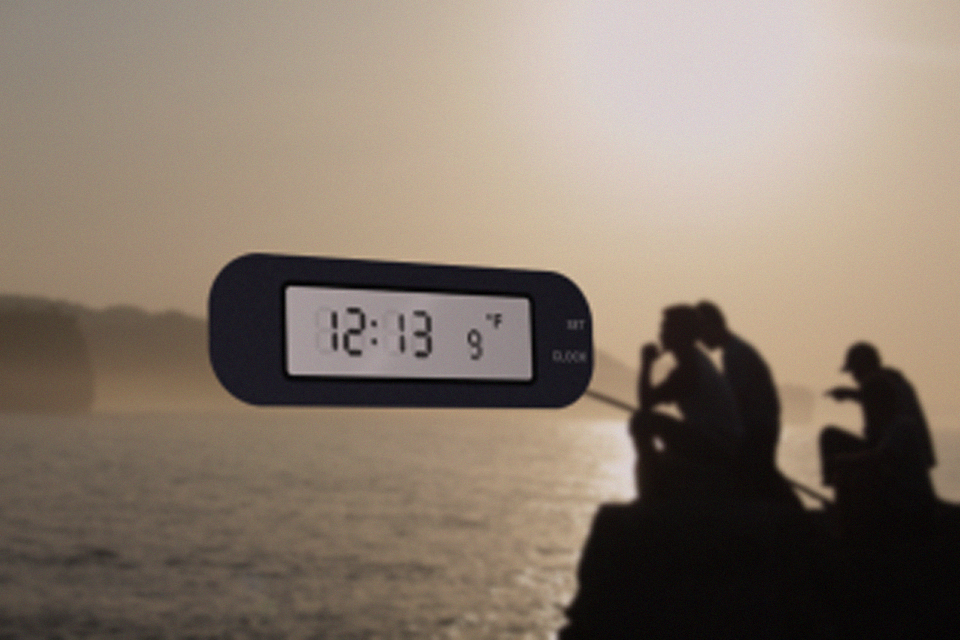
12:13
